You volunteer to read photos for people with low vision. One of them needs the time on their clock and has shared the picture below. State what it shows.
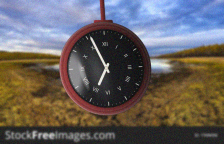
6:56
